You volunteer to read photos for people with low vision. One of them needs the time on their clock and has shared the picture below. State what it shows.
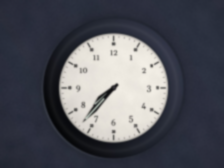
7:37
